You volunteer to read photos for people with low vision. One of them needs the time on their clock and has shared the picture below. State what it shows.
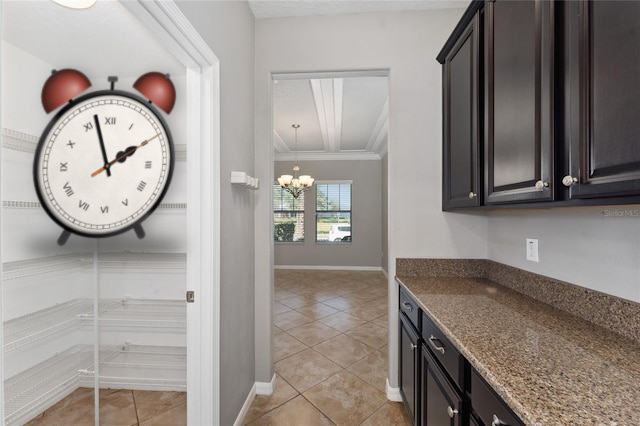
1:57:10
